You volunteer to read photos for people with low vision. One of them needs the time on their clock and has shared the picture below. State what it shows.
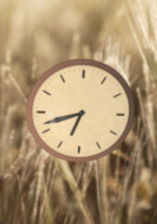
6:42
